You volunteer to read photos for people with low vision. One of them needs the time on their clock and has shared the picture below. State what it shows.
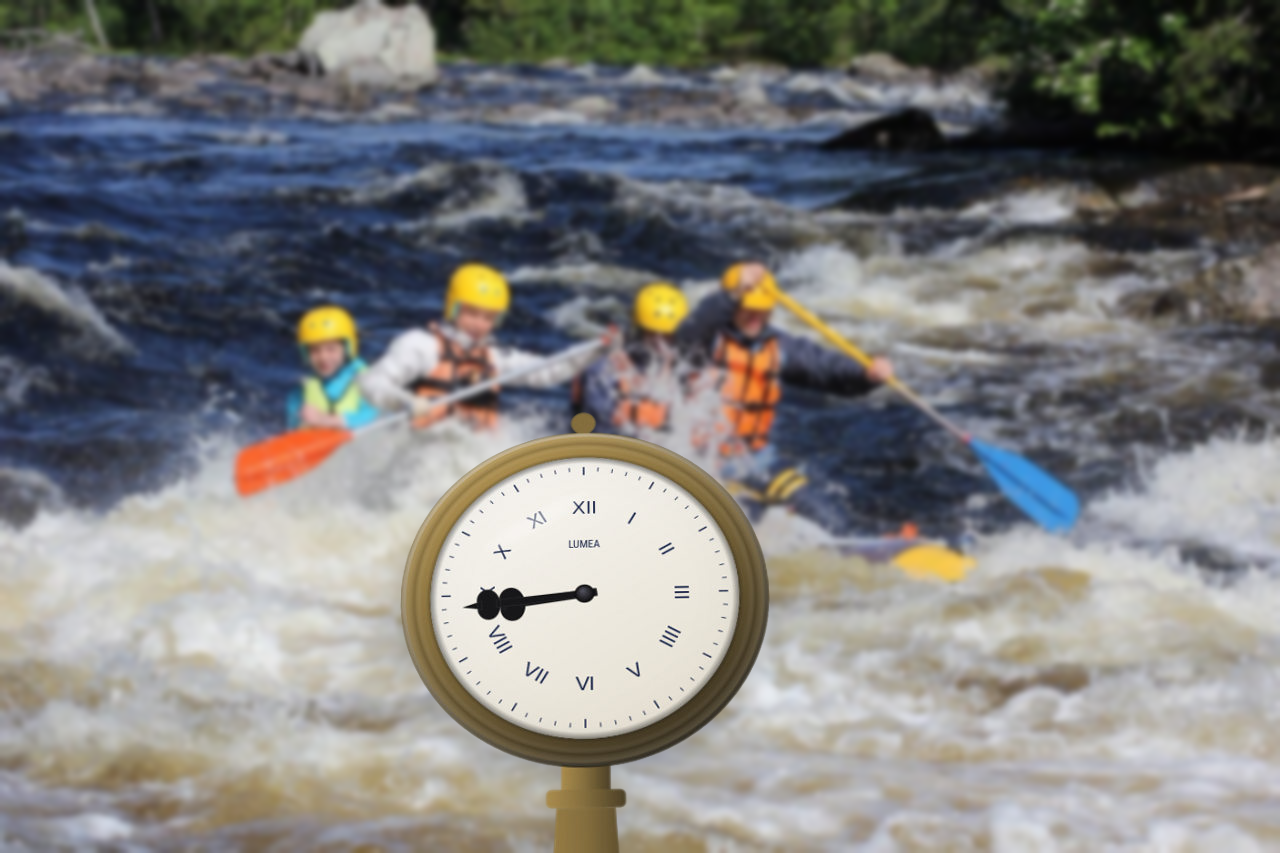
8:44
